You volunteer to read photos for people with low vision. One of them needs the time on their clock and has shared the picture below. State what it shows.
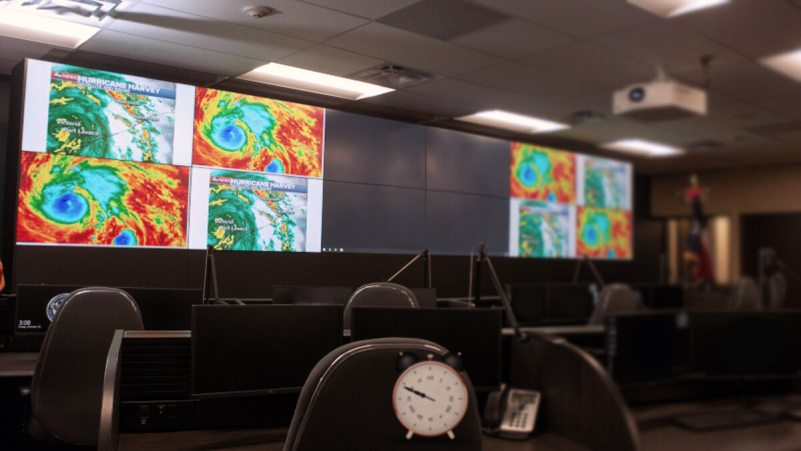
9:49
